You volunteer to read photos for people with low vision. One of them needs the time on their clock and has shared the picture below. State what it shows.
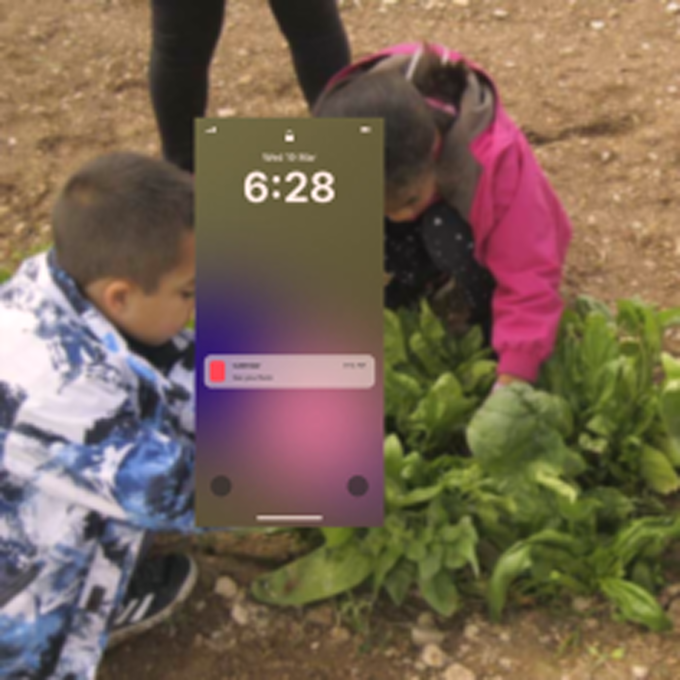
6:28
